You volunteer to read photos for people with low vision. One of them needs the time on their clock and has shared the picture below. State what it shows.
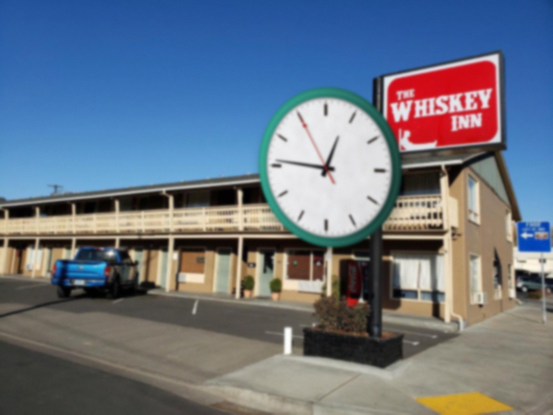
12:45:55
